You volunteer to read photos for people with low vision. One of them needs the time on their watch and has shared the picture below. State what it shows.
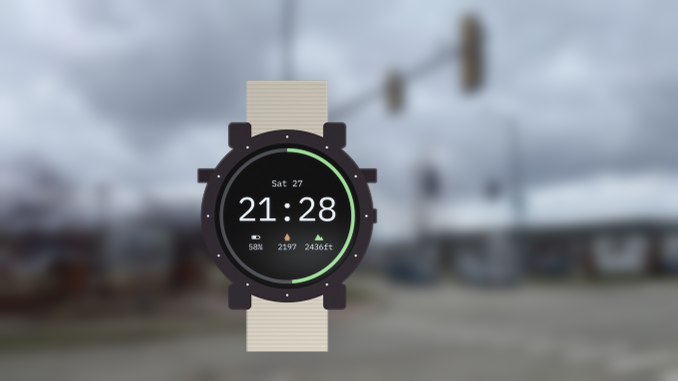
21:28
